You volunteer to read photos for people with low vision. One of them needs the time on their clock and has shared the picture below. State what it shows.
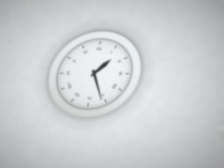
1:26
